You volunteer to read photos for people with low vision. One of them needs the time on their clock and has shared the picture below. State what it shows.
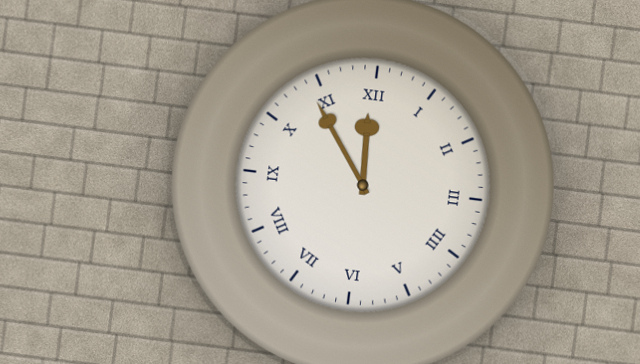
11:54
